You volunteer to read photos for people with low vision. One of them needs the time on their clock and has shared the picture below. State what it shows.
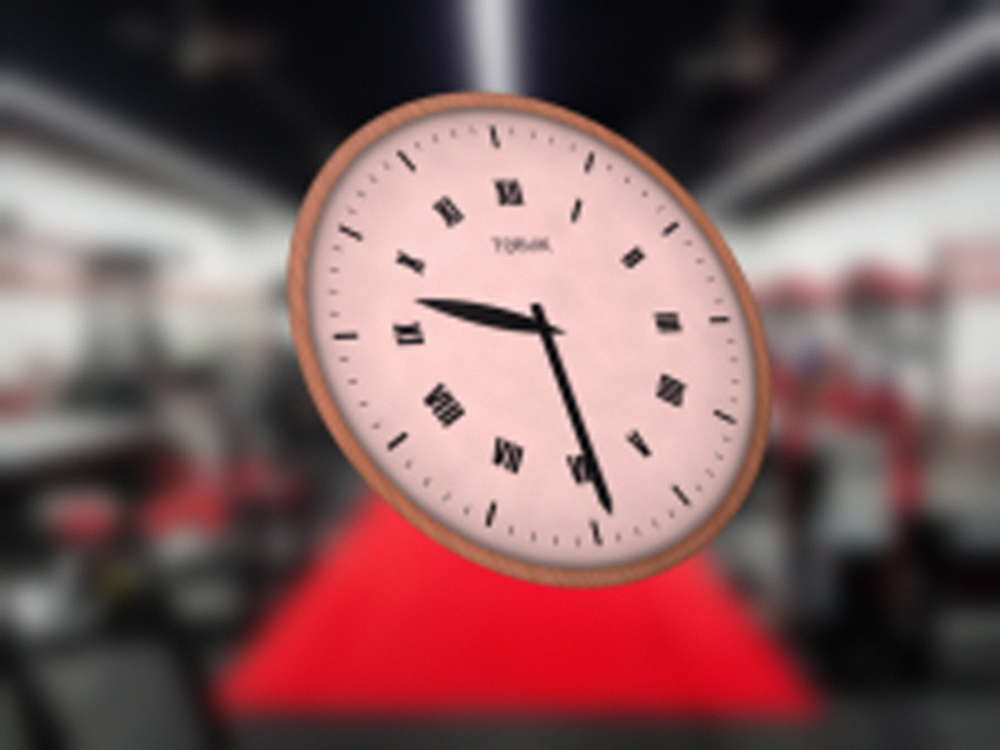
9:29
